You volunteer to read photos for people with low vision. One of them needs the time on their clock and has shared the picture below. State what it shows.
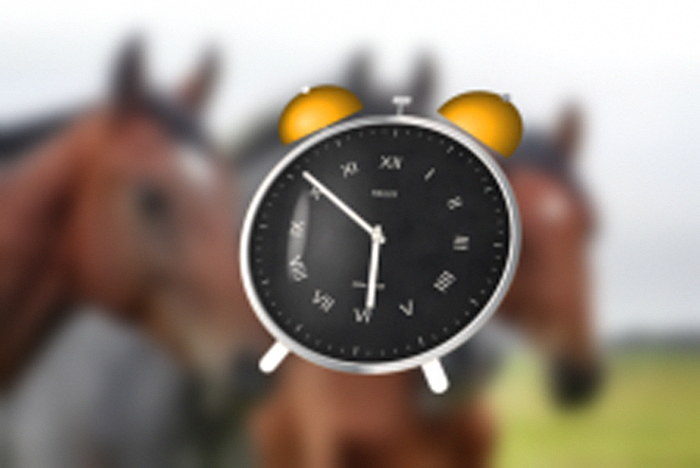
5:51
